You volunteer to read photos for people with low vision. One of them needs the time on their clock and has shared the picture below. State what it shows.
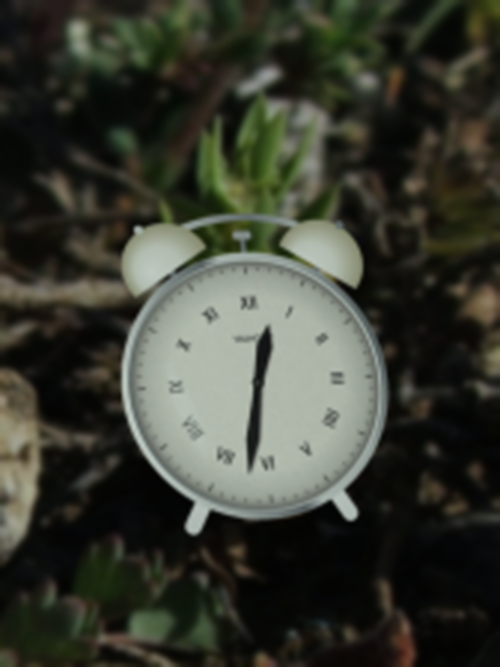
12:32
